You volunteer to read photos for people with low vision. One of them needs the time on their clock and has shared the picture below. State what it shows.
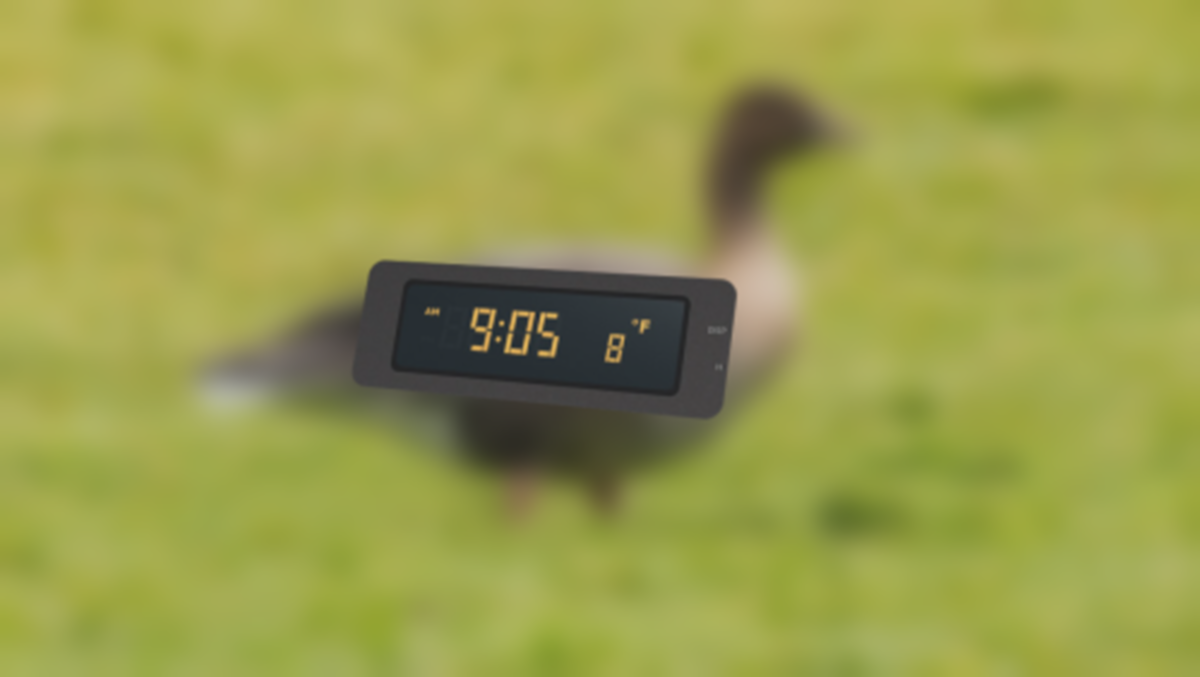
9:05
